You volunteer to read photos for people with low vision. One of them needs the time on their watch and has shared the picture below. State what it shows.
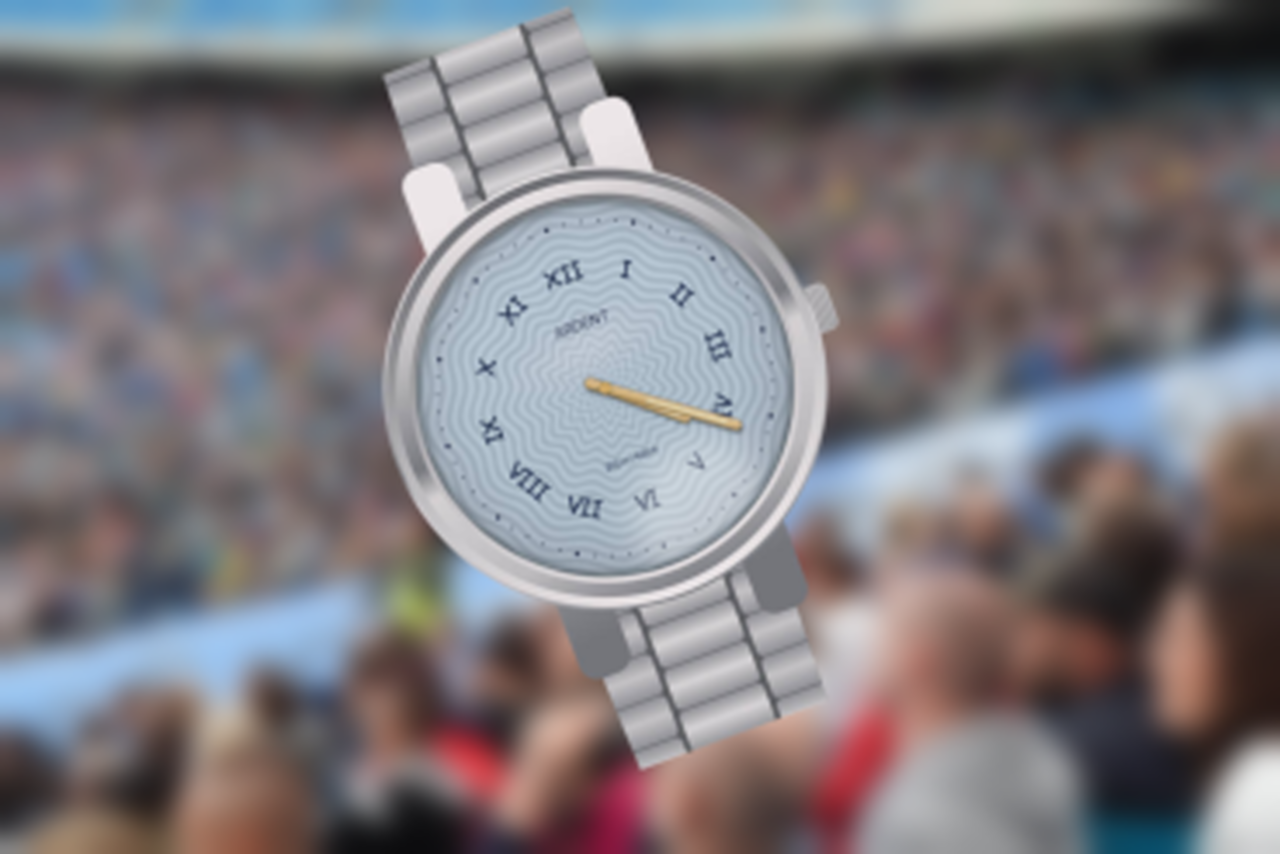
4:21
